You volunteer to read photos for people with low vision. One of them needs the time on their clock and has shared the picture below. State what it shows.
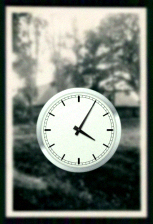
4:05
